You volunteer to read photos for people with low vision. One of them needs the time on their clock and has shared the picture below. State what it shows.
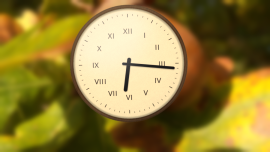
6:16
